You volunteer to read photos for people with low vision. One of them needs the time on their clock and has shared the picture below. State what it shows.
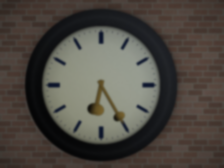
6:25
